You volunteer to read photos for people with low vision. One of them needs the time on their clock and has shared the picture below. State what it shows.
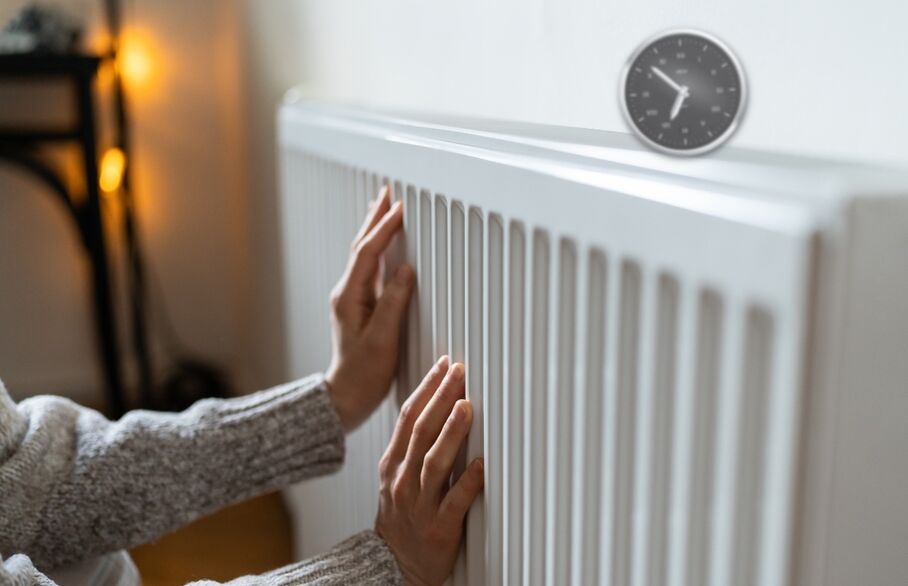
6:52
